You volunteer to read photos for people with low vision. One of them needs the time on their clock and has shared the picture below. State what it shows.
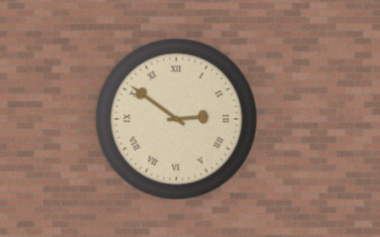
2:51
